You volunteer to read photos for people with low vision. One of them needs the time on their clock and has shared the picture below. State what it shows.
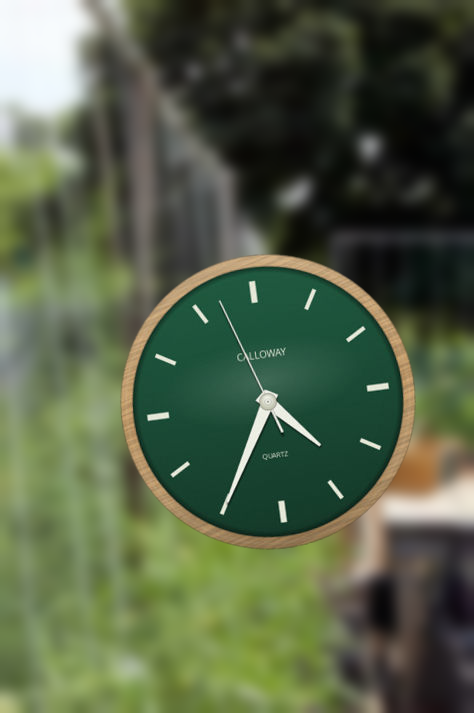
4:34:57
